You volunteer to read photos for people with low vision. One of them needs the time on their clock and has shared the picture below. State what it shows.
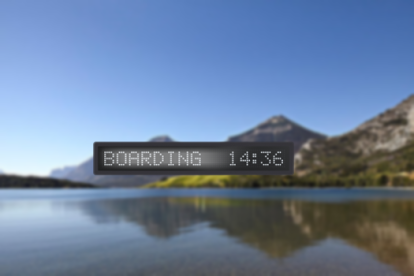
14:36
